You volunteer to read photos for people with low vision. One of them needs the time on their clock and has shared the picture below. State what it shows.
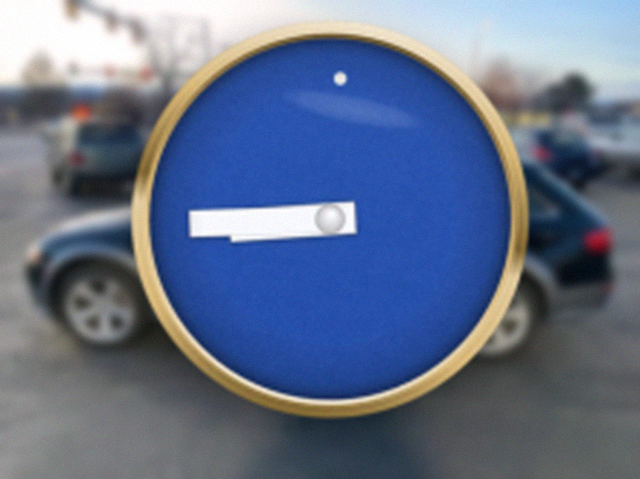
8:44
